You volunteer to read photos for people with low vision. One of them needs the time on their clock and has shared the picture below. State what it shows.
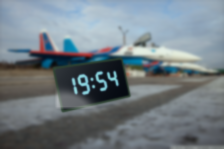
19:54
